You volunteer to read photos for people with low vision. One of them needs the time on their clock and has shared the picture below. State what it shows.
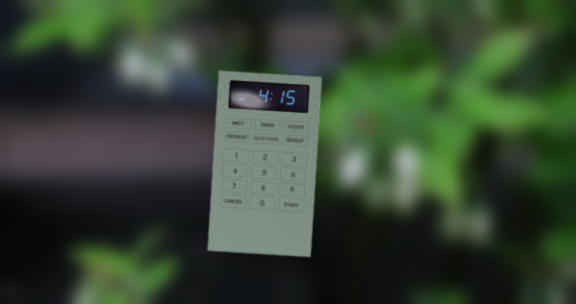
4:15
